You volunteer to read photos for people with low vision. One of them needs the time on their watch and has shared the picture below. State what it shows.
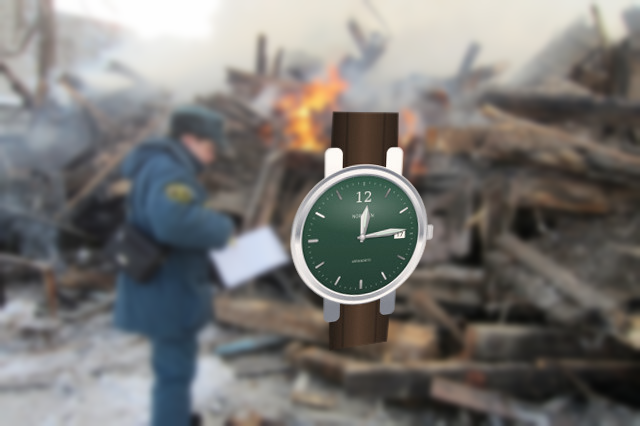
12:14
